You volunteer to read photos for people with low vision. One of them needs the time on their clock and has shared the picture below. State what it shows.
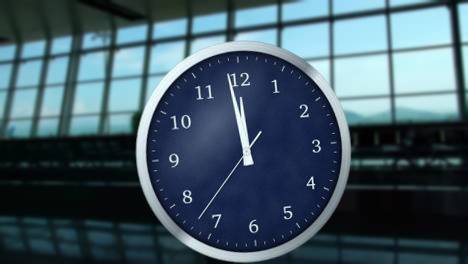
11:58:37
